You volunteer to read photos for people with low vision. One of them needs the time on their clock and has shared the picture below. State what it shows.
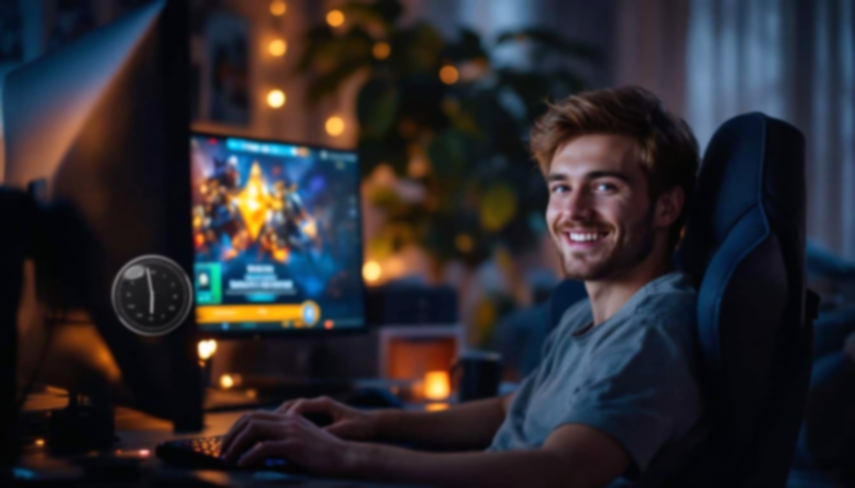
5:58
